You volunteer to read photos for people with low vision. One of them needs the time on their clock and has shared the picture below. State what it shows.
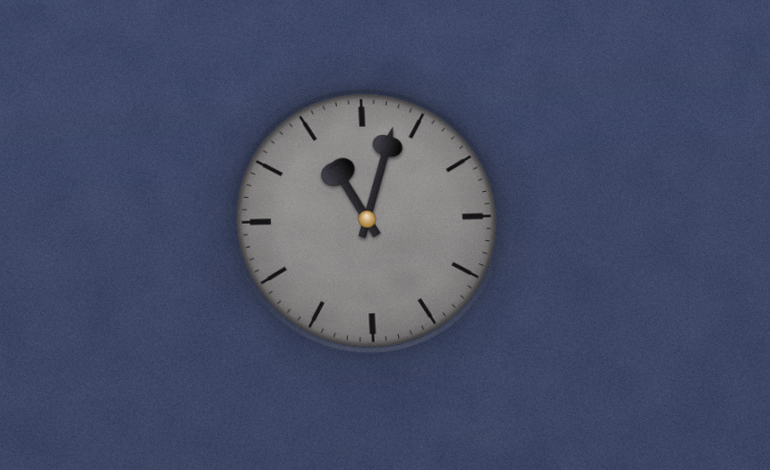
11:03
